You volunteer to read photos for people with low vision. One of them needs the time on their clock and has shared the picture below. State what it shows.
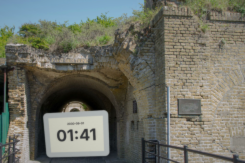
1:41
